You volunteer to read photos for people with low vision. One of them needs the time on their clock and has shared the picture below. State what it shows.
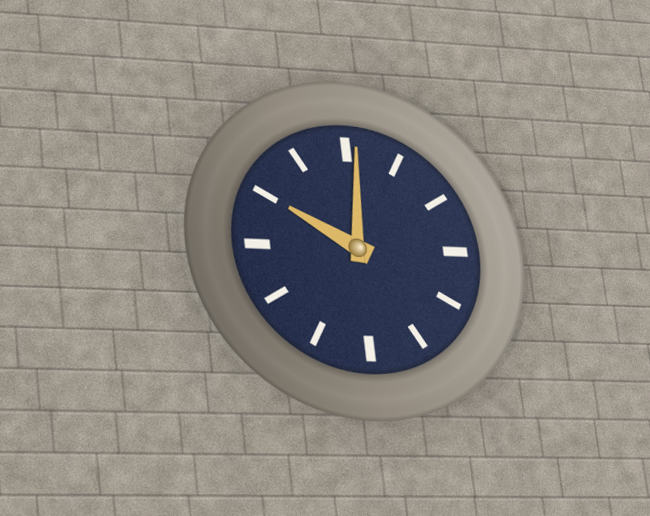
10:01
